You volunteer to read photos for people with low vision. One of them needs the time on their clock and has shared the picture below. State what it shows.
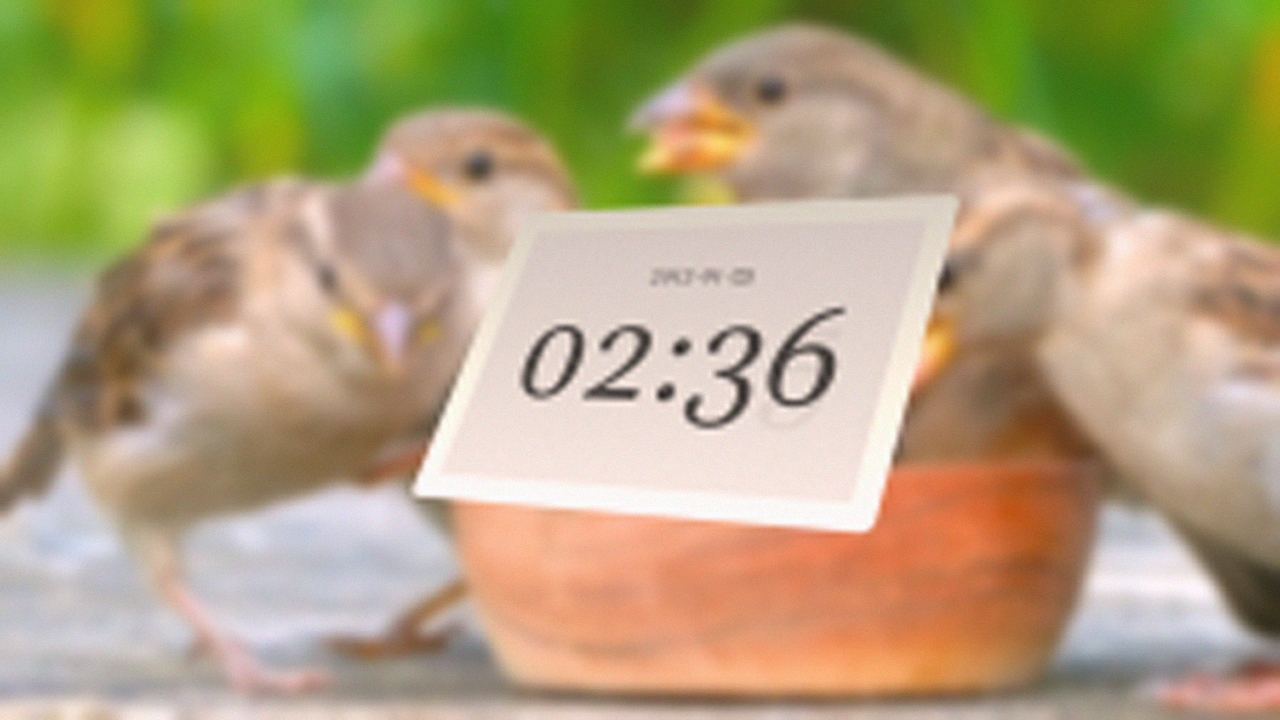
2:36
